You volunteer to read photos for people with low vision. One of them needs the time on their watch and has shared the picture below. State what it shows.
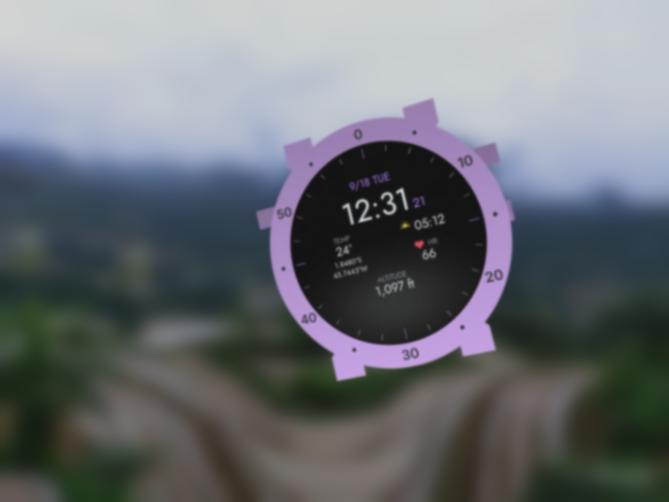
12:31:21
